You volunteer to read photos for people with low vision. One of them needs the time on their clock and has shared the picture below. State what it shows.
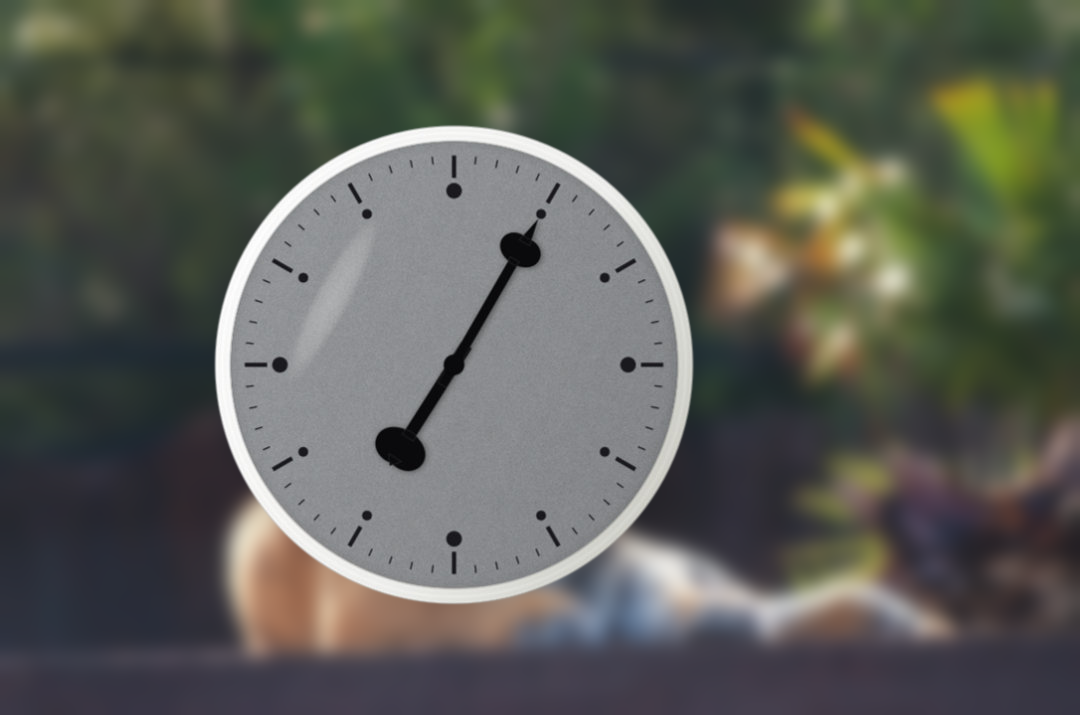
7:05
